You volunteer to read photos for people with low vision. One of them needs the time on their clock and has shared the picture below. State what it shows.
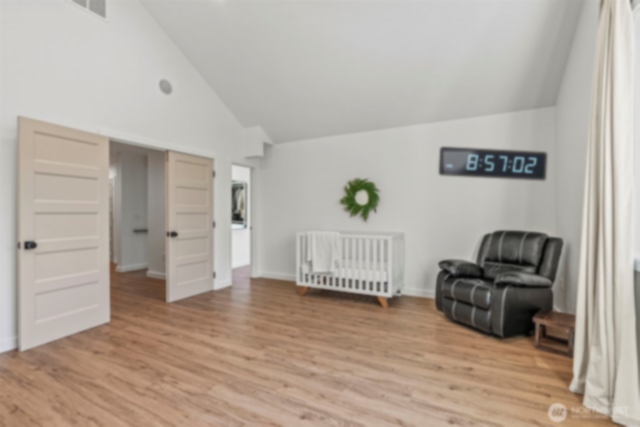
8:57:02
